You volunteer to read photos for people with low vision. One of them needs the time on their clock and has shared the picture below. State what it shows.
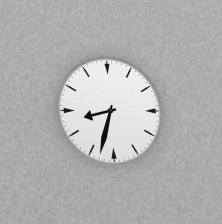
8:33
